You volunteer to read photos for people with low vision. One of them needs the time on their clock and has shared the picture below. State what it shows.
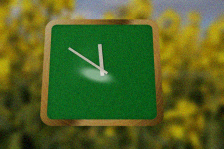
11:51
